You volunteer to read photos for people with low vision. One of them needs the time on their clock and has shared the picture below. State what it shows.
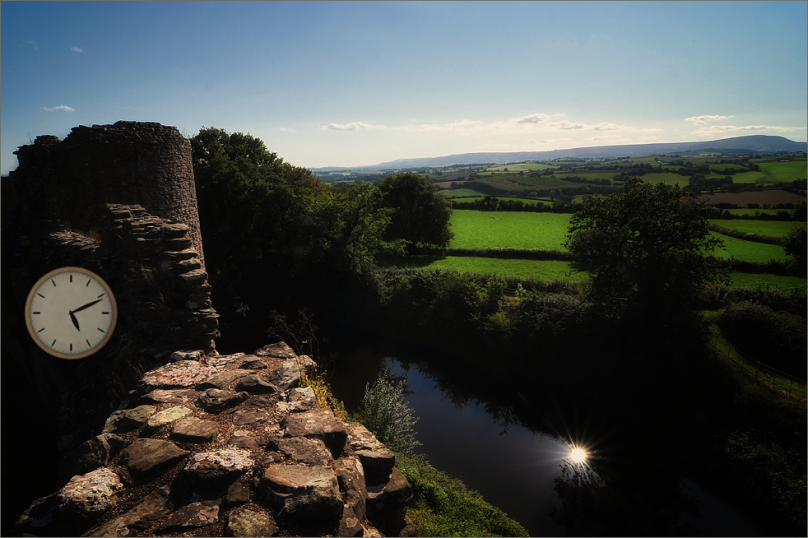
5:11
